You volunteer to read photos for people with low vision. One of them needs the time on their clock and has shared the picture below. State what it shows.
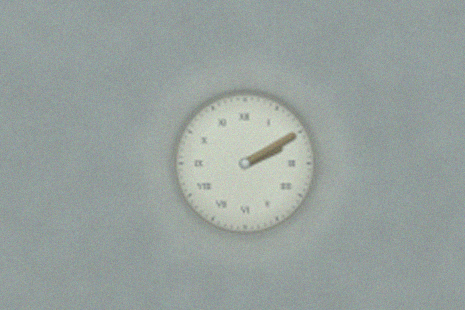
2:10
